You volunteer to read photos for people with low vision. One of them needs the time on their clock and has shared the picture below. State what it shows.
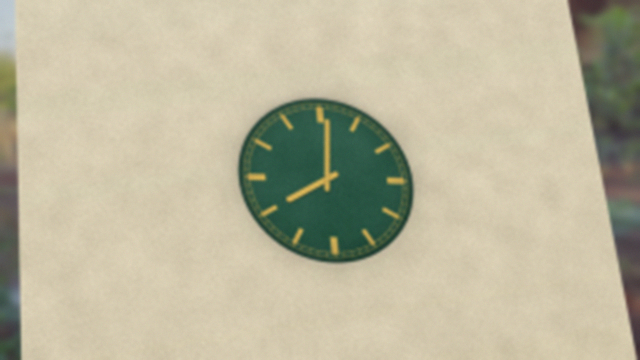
8:01
